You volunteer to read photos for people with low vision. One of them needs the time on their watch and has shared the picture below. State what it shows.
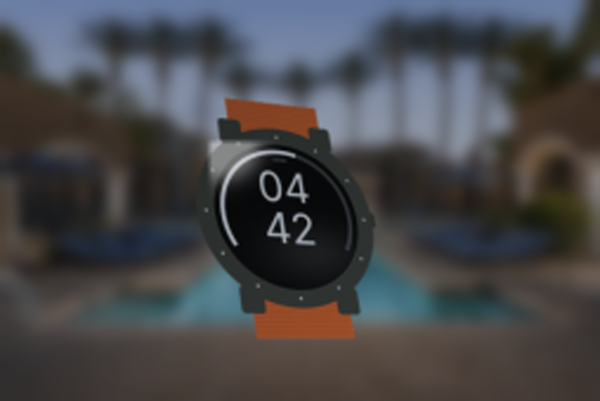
4:42
